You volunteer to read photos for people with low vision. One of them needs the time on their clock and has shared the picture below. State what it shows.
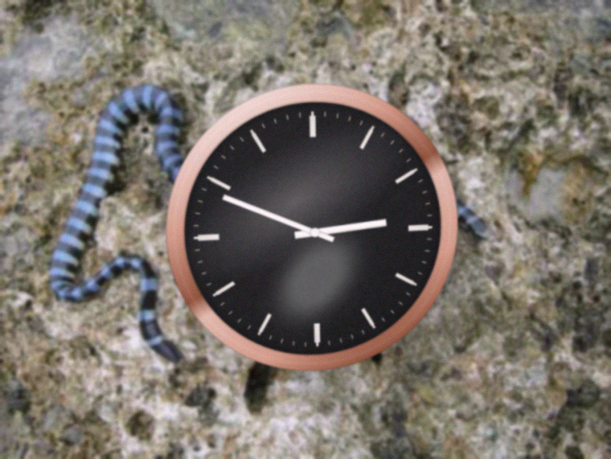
2:49
